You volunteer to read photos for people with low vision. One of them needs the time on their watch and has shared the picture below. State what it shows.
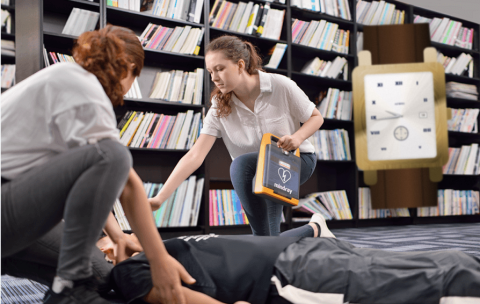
9:44
